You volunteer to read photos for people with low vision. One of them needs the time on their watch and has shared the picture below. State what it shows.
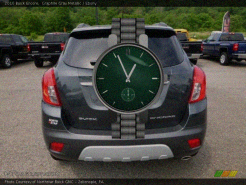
12:56
